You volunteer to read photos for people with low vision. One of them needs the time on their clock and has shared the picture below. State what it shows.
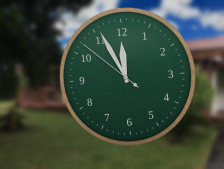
11:55:52
